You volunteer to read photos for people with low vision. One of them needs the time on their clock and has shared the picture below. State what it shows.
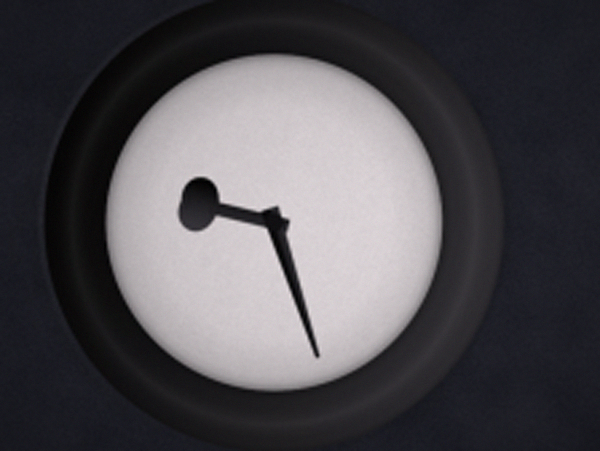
9:27
